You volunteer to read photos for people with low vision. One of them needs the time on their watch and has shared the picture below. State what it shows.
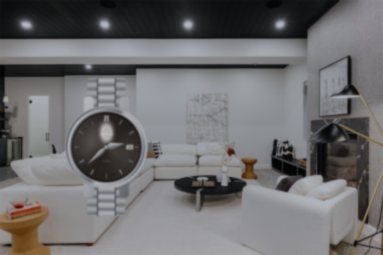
2:38
